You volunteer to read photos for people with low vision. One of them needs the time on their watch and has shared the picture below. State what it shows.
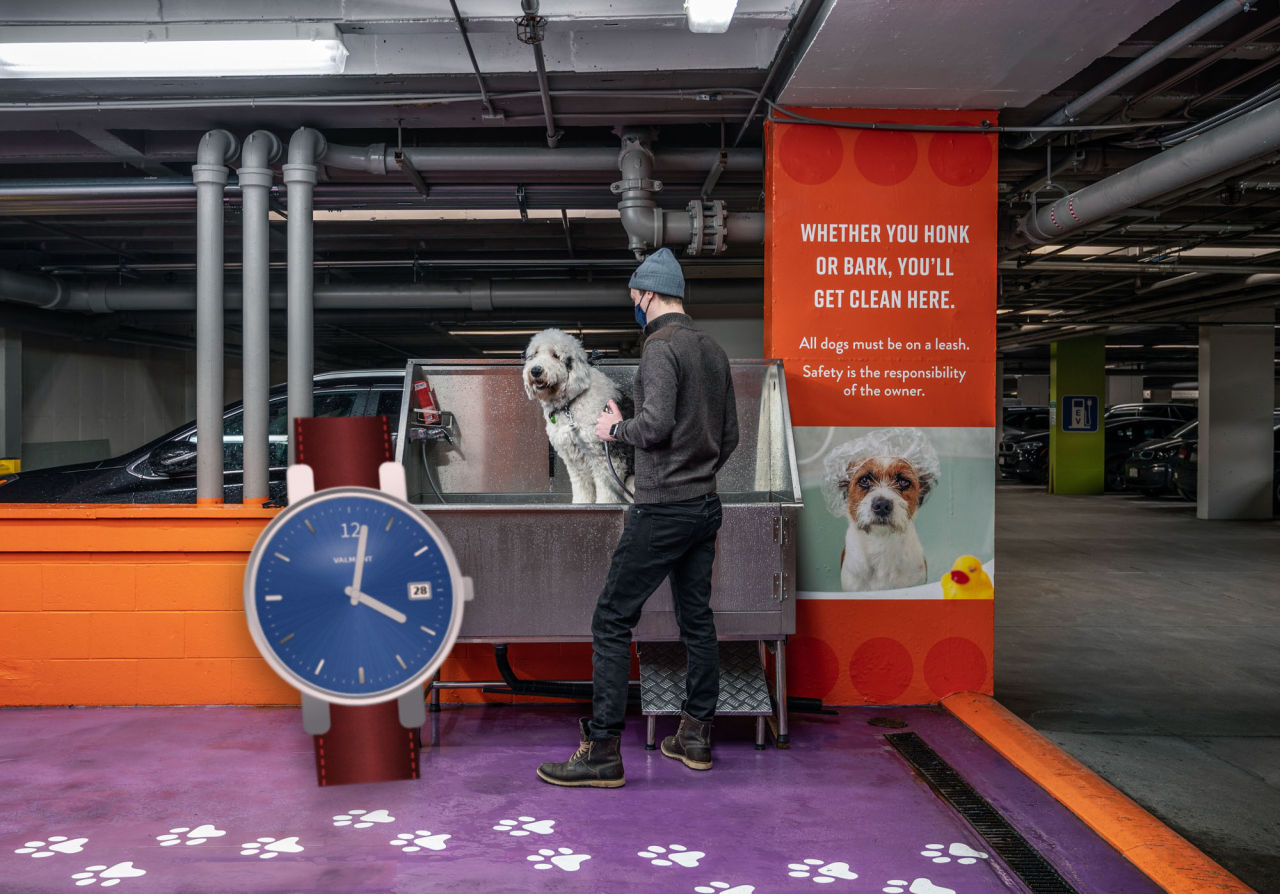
4:02
